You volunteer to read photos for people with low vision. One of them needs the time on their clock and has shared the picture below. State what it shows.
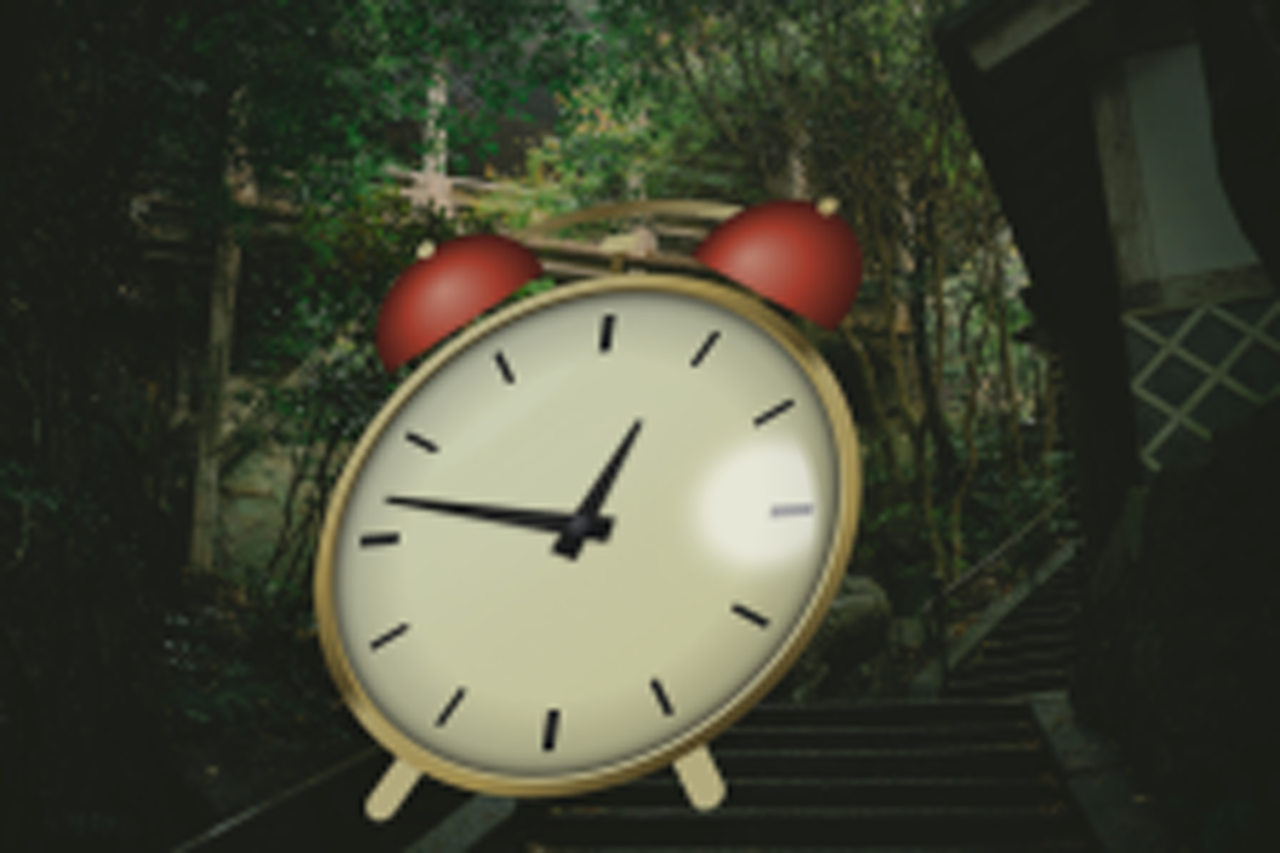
12:47
